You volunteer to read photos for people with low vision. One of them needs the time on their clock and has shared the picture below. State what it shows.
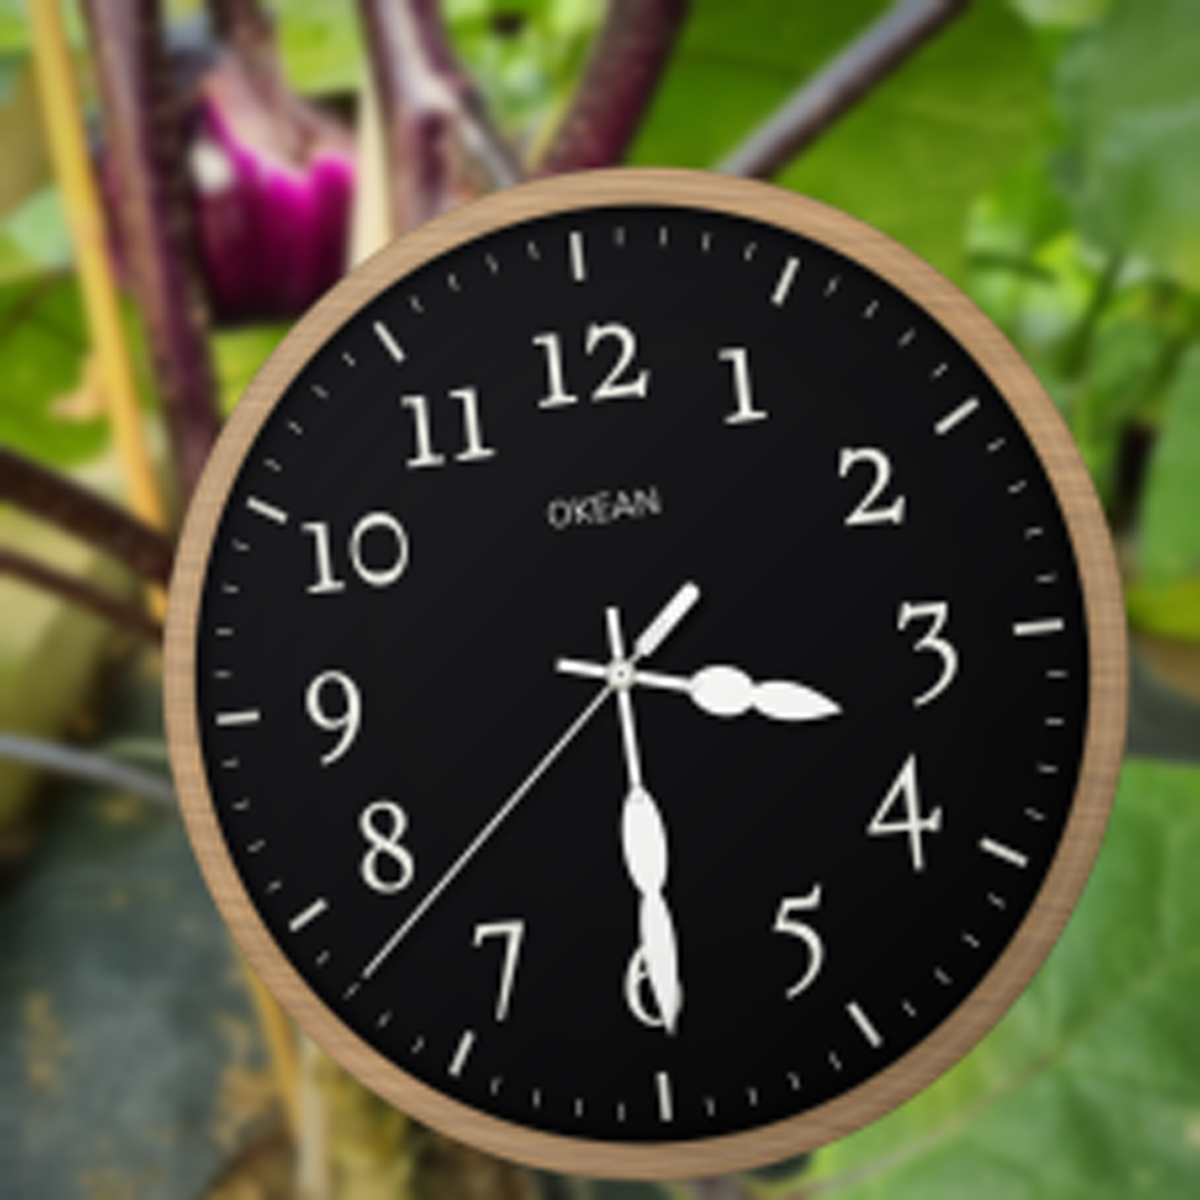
3:29:38
